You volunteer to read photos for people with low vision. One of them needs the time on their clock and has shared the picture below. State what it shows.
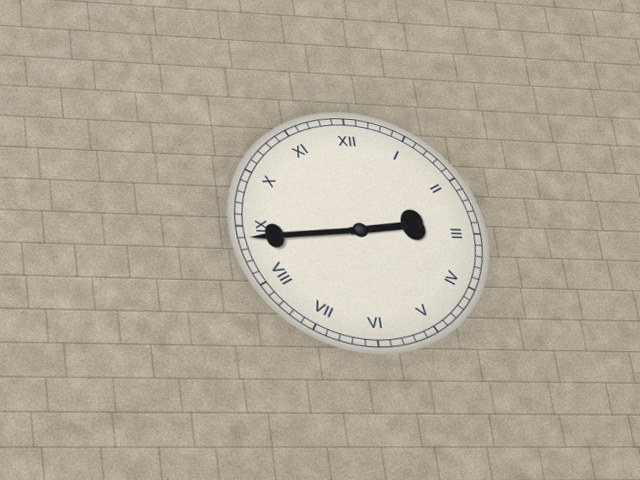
2:44
